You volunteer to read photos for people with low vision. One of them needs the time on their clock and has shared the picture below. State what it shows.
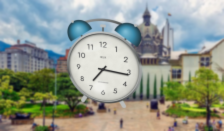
7:16
